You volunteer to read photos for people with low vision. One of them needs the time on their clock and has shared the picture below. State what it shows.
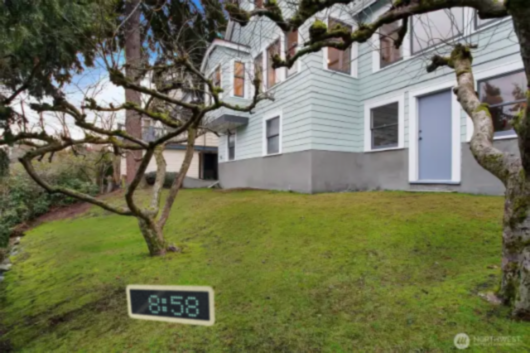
8:58
